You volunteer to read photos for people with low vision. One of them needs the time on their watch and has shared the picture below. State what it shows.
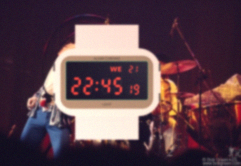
22:45:19
